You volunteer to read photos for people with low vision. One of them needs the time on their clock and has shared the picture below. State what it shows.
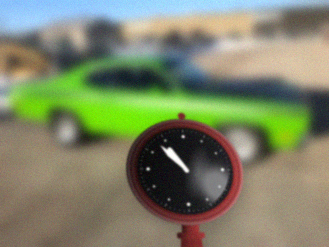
10:53
